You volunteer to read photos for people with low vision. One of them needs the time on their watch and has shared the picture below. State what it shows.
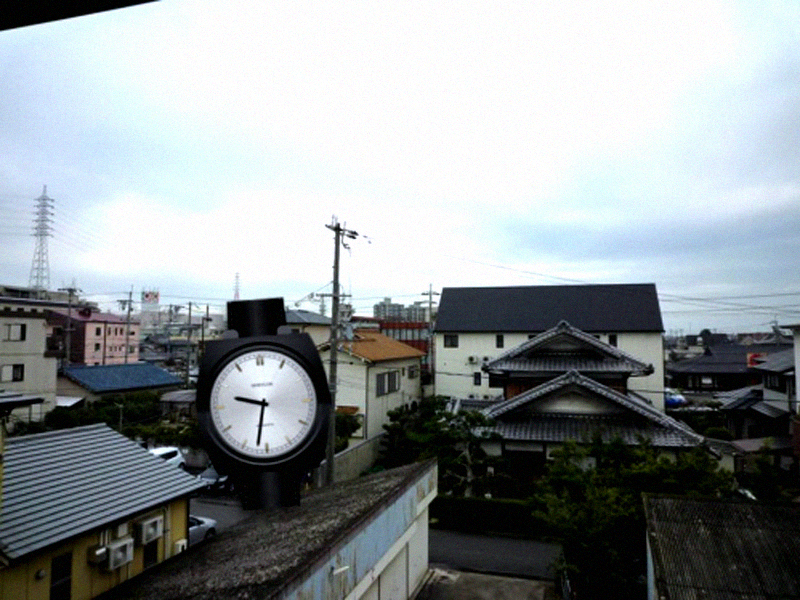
9:32
